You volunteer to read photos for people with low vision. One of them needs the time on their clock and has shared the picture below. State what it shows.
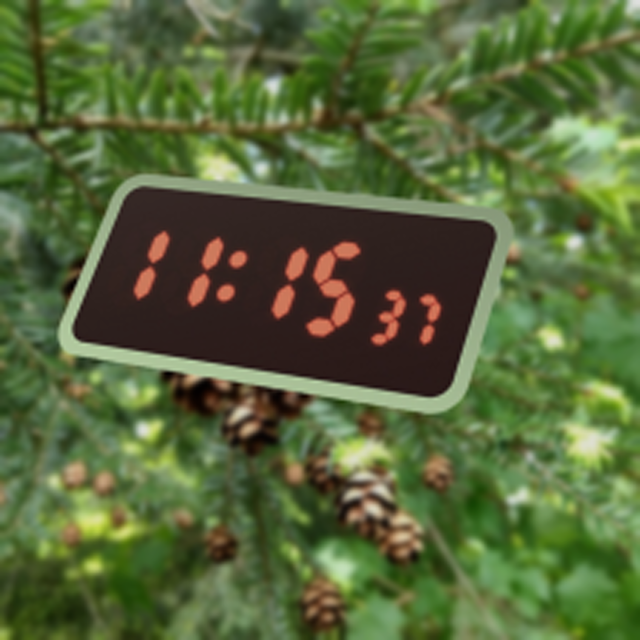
11:15:37
